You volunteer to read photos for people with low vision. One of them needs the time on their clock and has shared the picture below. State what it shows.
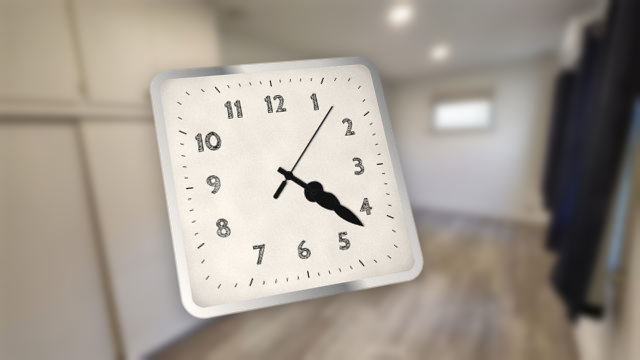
4:22:07
